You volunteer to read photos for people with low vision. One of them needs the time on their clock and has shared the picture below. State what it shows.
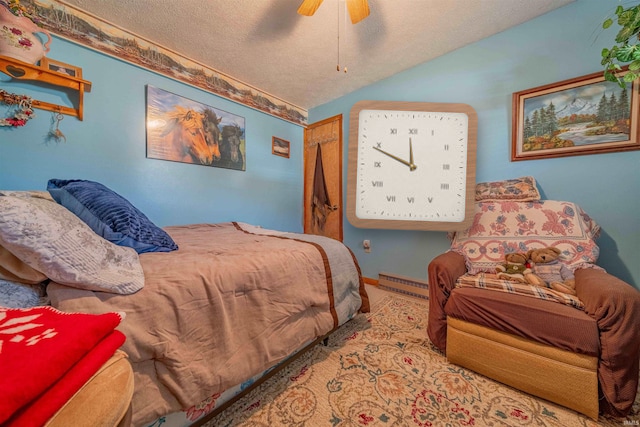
11:49
